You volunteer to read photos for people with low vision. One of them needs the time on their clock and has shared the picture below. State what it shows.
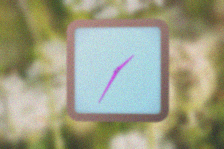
1:35
